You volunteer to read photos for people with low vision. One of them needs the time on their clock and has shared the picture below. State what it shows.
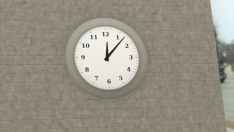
12:07
